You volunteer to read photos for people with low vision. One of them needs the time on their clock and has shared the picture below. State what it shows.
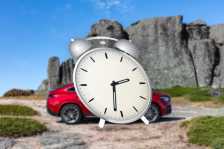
2:32
